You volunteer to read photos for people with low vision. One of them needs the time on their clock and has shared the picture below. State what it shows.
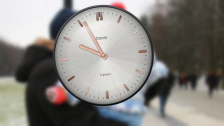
9:56
